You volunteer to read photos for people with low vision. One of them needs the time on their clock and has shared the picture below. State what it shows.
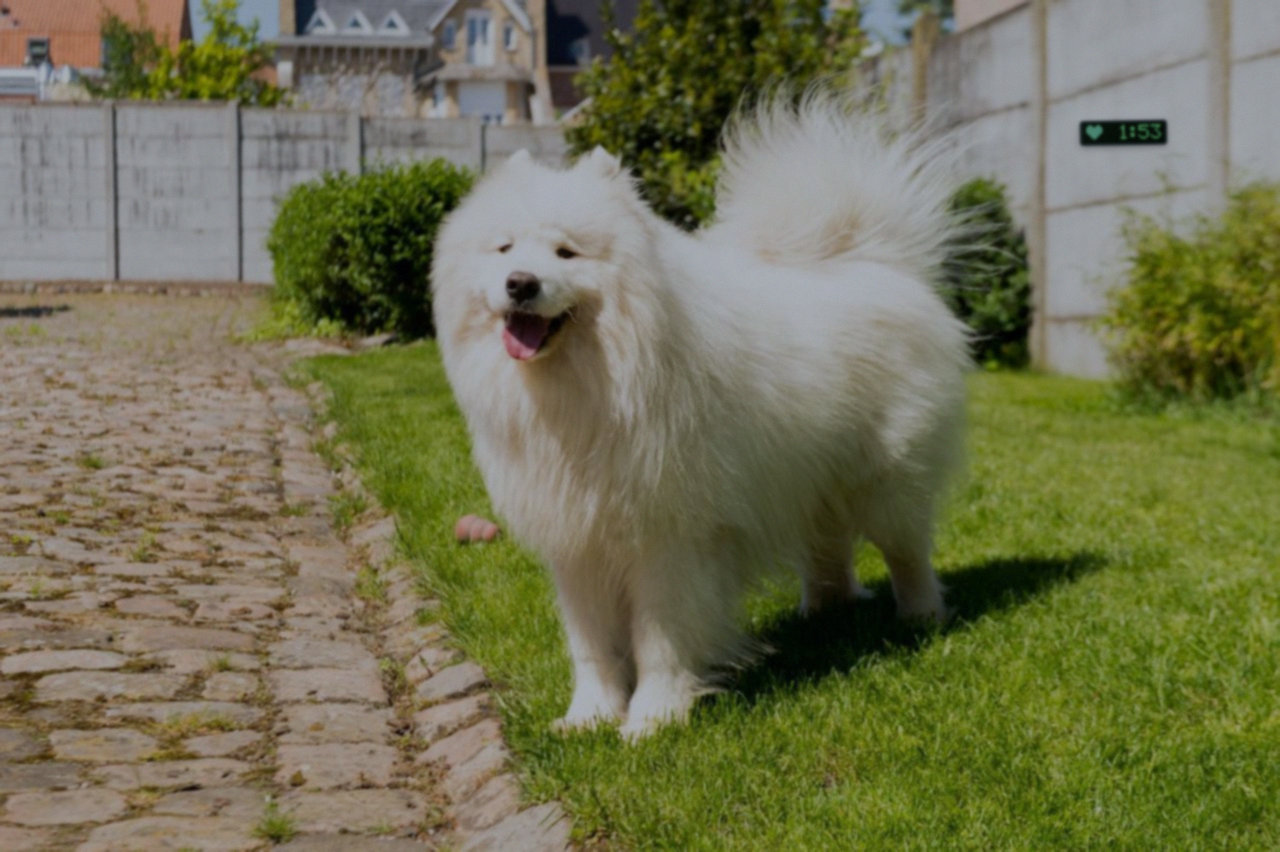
1:53
